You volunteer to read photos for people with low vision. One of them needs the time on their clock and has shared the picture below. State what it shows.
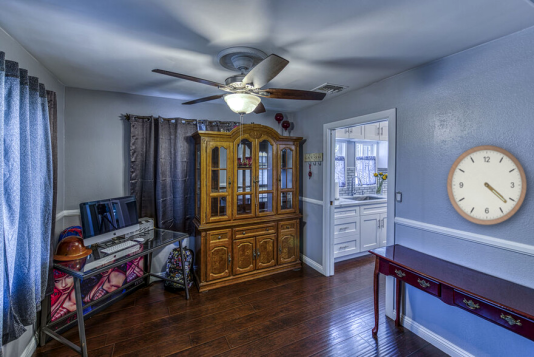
4:22
